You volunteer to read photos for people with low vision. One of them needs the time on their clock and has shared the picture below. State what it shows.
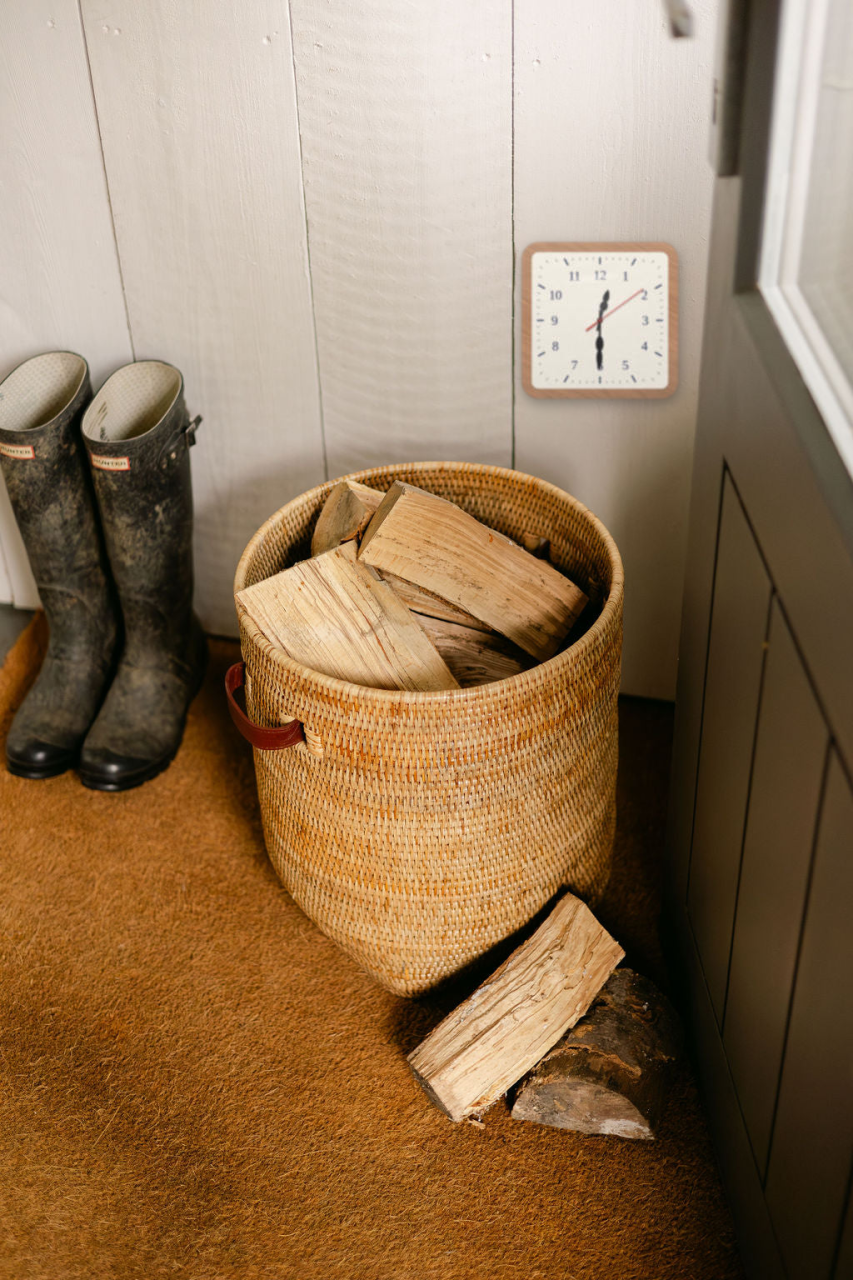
12:30:09
